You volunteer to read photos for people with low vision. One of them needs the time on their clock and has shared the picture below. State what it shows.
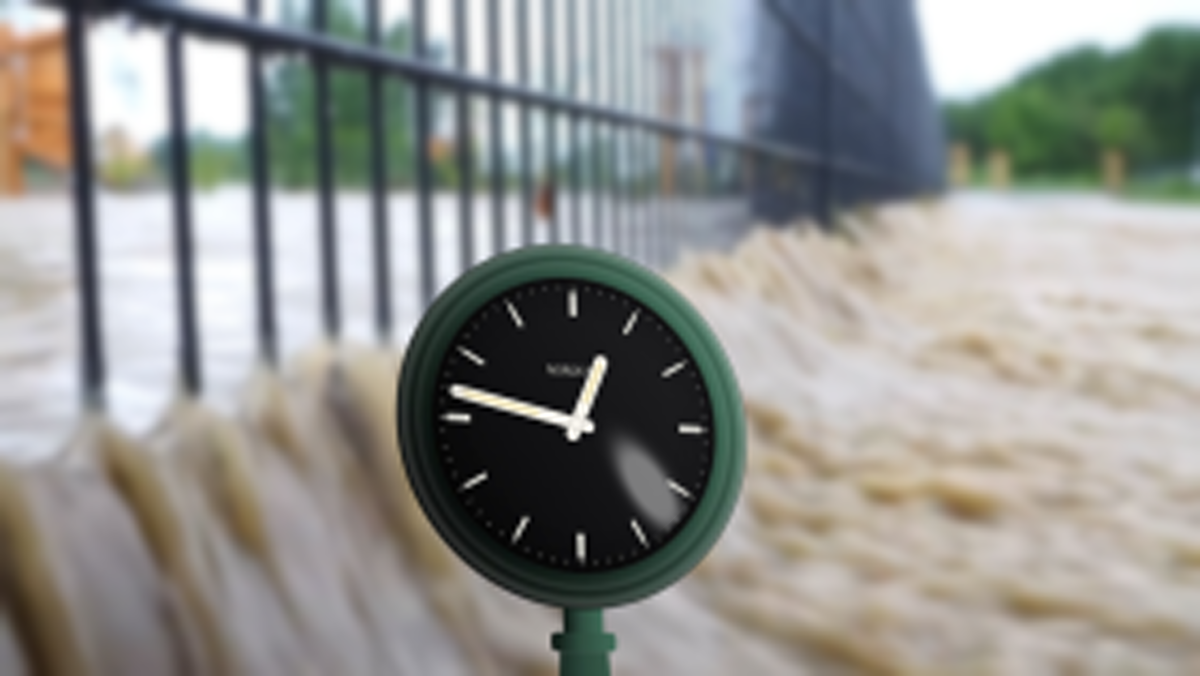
12:47
